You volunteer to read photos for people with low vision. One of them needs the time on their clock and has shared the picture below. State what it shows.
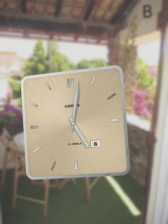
5:02
